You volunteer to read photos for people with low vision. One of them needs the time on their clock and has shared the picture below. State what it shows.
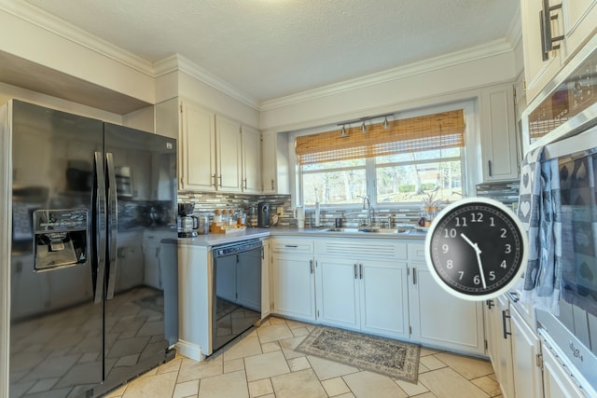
10:28
